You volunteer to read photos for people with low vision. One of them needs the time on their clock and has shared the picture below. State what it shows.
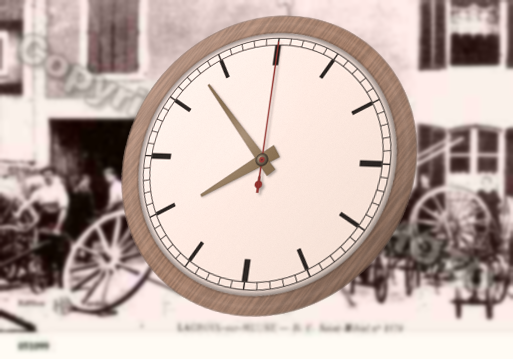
7:53:00
